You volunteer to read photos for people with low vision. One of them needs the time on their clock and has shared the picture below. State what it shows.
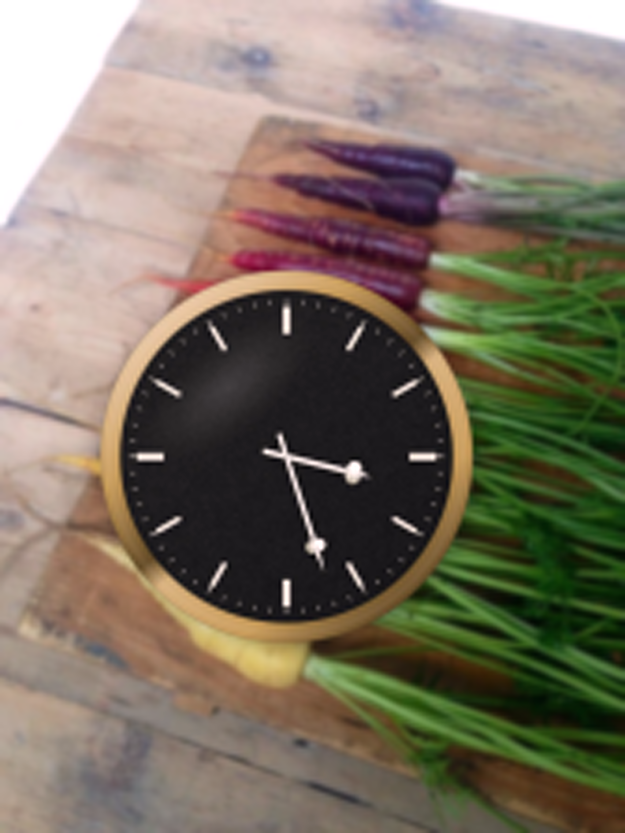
3:27
